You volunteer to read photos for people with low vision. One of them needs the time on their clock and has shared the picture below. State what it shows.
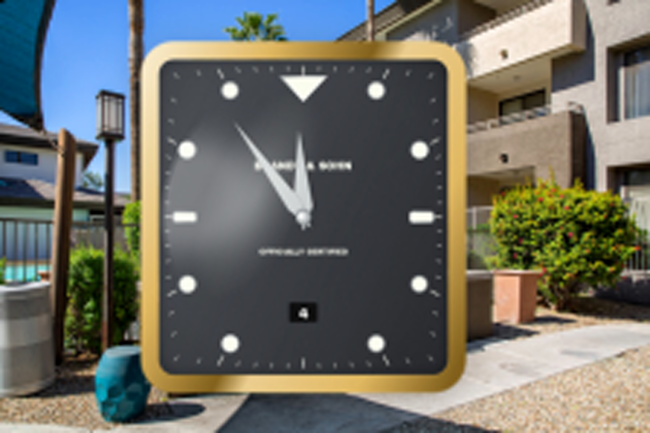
11:54
